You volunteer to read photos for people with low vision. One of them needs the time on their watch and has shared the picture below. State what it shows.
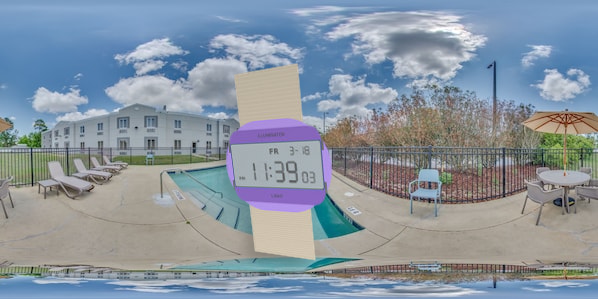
11:39:03
